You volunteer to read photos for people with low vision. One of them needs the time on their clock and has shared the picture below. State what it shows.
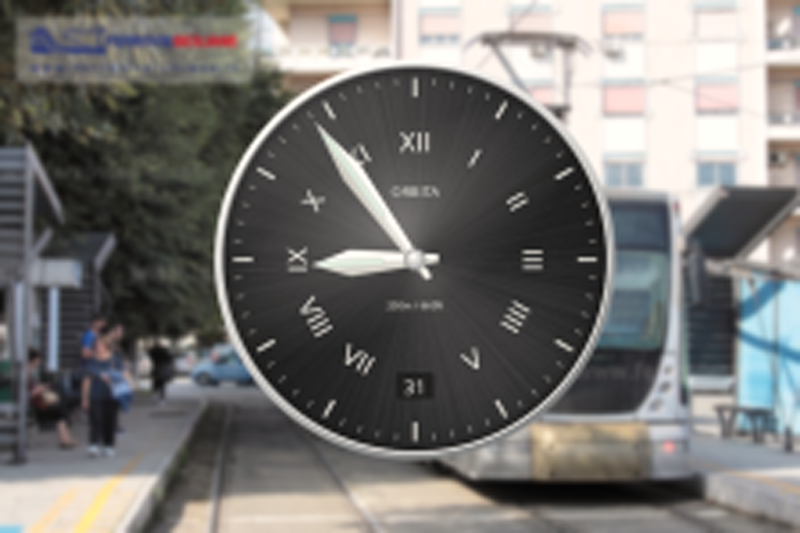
8:54
